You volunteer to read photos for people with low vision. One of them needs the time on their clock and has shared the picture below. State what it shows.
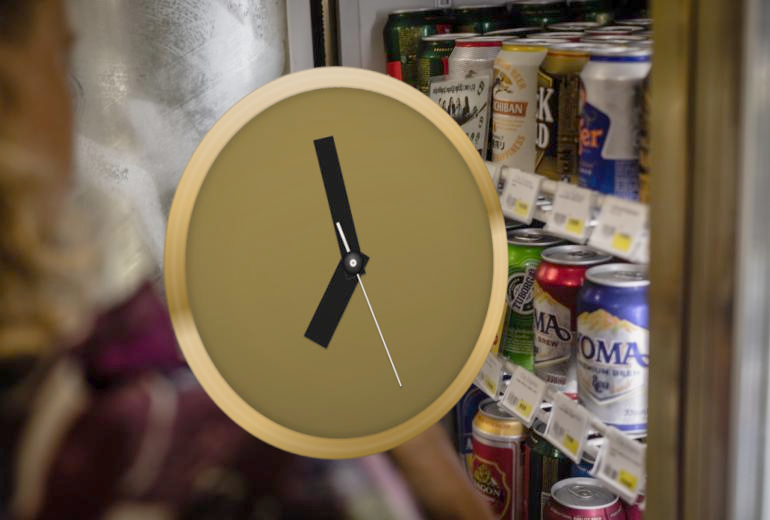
6:57:26
